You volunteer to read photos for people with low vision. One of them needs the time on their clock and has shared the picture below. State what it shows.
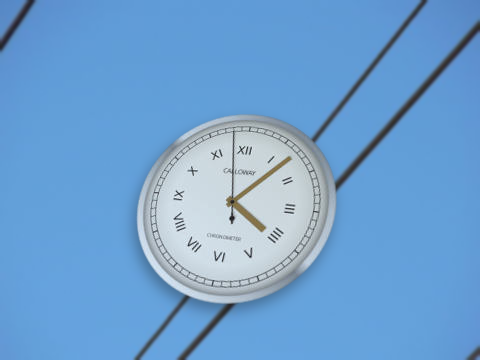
4:06:58
